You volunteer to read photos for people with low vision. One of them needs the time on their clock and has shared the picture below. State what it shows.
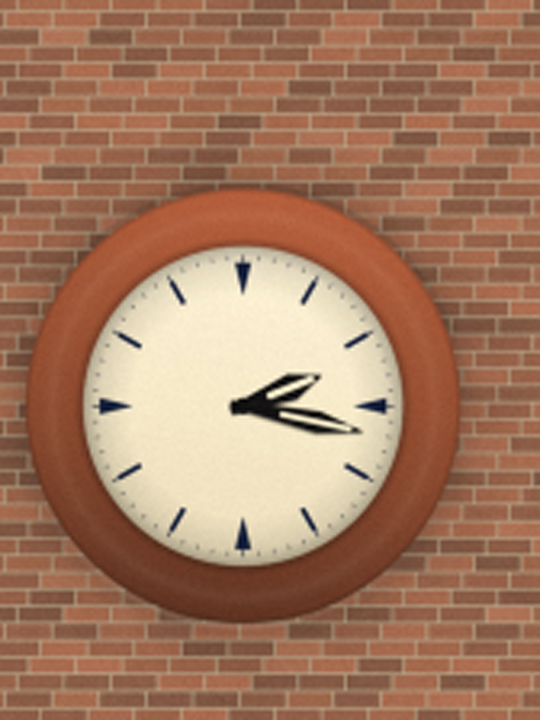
2:17
